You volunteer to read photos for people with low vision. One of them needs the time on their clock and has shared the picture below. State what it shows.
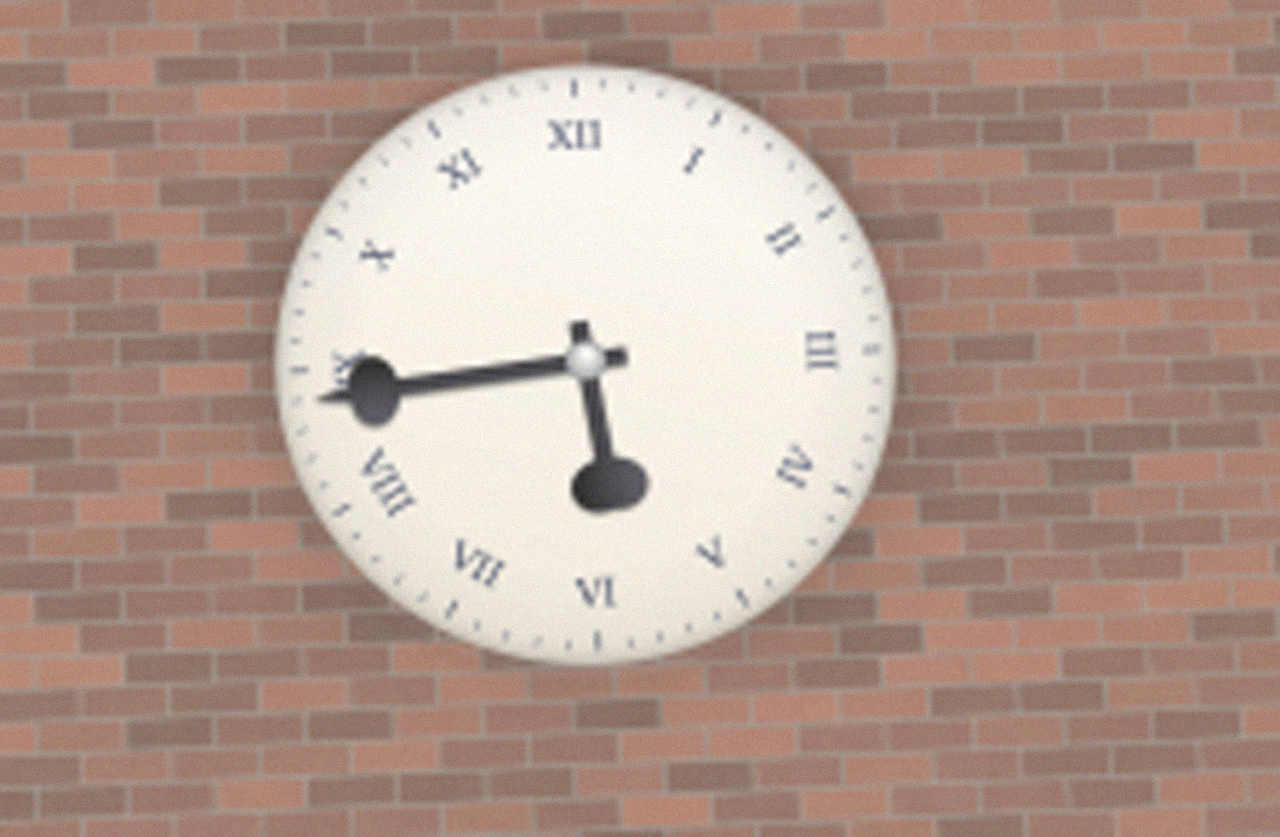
5:44
